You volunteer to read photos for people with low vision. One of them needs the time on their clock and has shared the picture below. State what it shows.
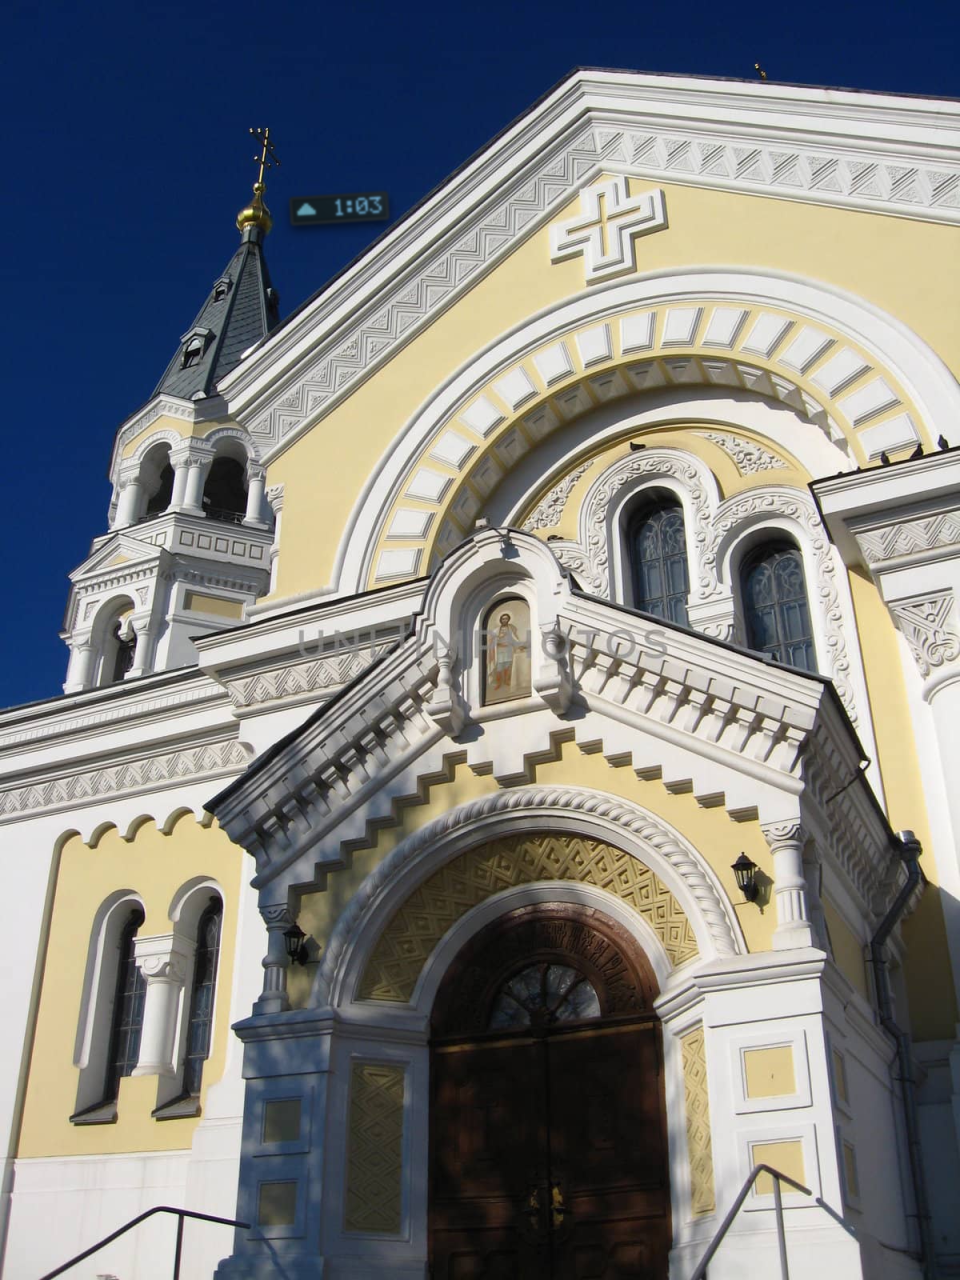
1:03
